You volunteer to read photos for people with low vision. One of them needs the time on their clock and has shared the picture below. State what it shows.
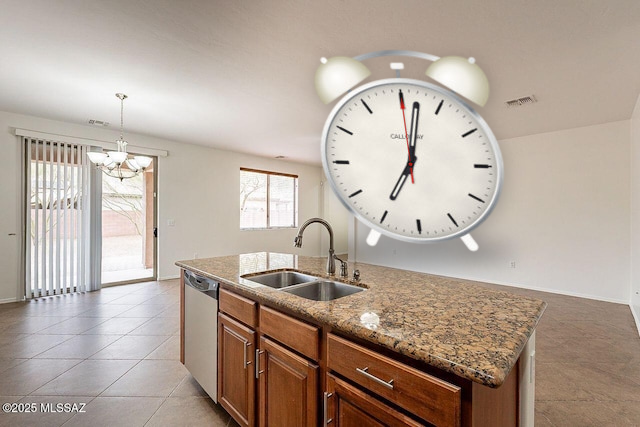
7:02:00
